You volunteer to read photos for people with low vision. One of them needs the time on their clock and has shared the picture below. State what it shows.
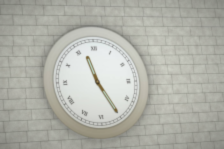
11:25
